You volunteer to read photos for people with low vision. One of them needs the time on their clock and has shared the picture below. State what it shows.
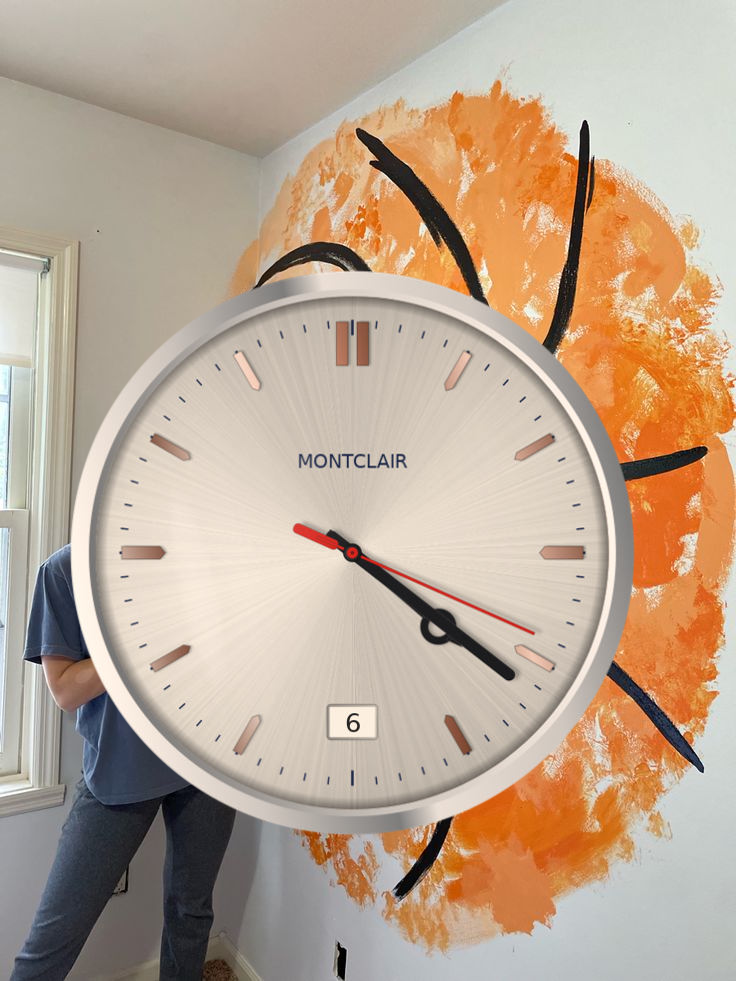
4:21:19
